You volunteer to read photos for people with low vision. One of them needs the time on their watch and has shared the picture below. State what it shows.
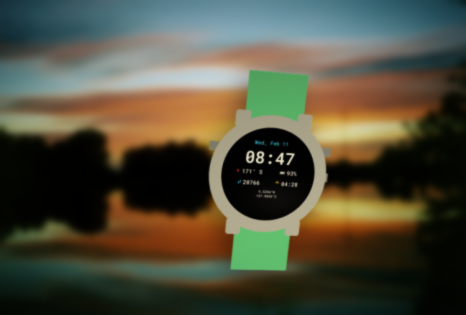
8:47
